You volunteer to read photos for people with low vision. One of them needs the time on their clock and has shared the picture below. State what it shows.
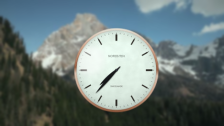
7:37
